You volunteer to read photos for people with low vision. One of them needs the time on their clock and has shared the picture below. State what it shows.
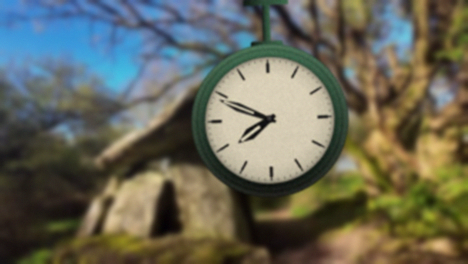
7:49
